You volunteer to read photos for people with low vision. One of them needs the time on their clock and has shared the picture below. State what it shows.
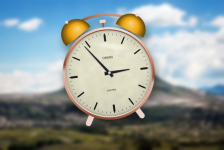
2:54
